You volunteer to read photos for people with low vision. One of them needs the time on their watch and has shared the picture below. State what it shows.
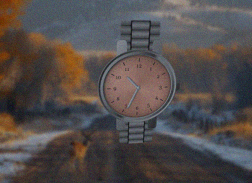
10:34
